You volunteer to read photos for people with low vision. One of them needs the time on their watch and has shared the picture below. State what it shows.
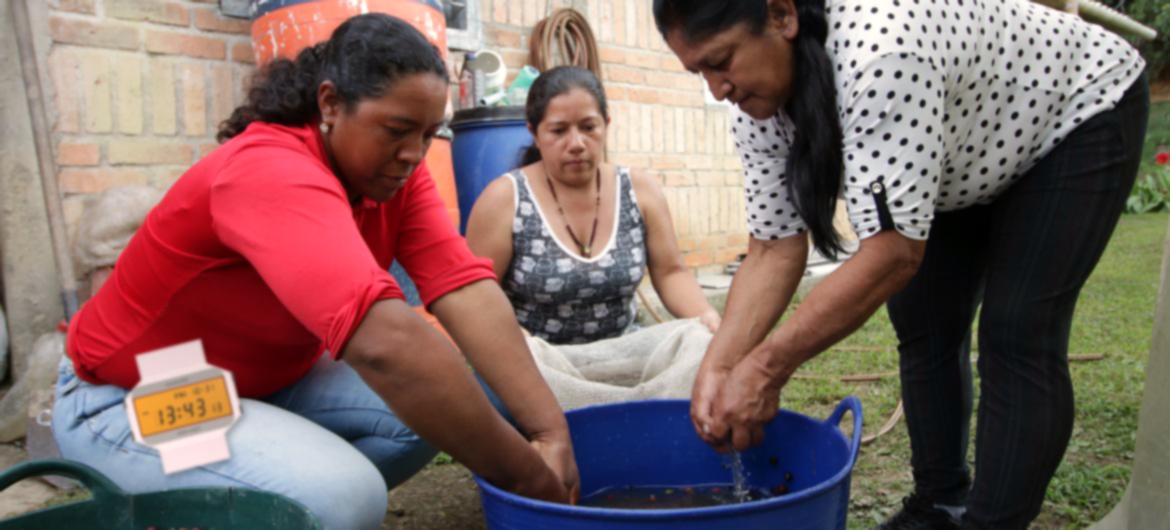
13:43
